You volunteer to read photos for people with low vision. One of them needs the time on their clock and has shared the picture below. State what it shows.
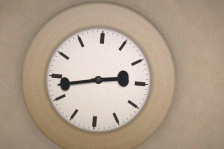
2:43
